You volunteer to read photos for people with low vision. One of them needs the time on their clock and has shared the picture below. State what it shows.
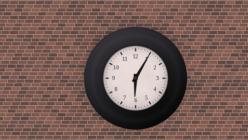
6:05
